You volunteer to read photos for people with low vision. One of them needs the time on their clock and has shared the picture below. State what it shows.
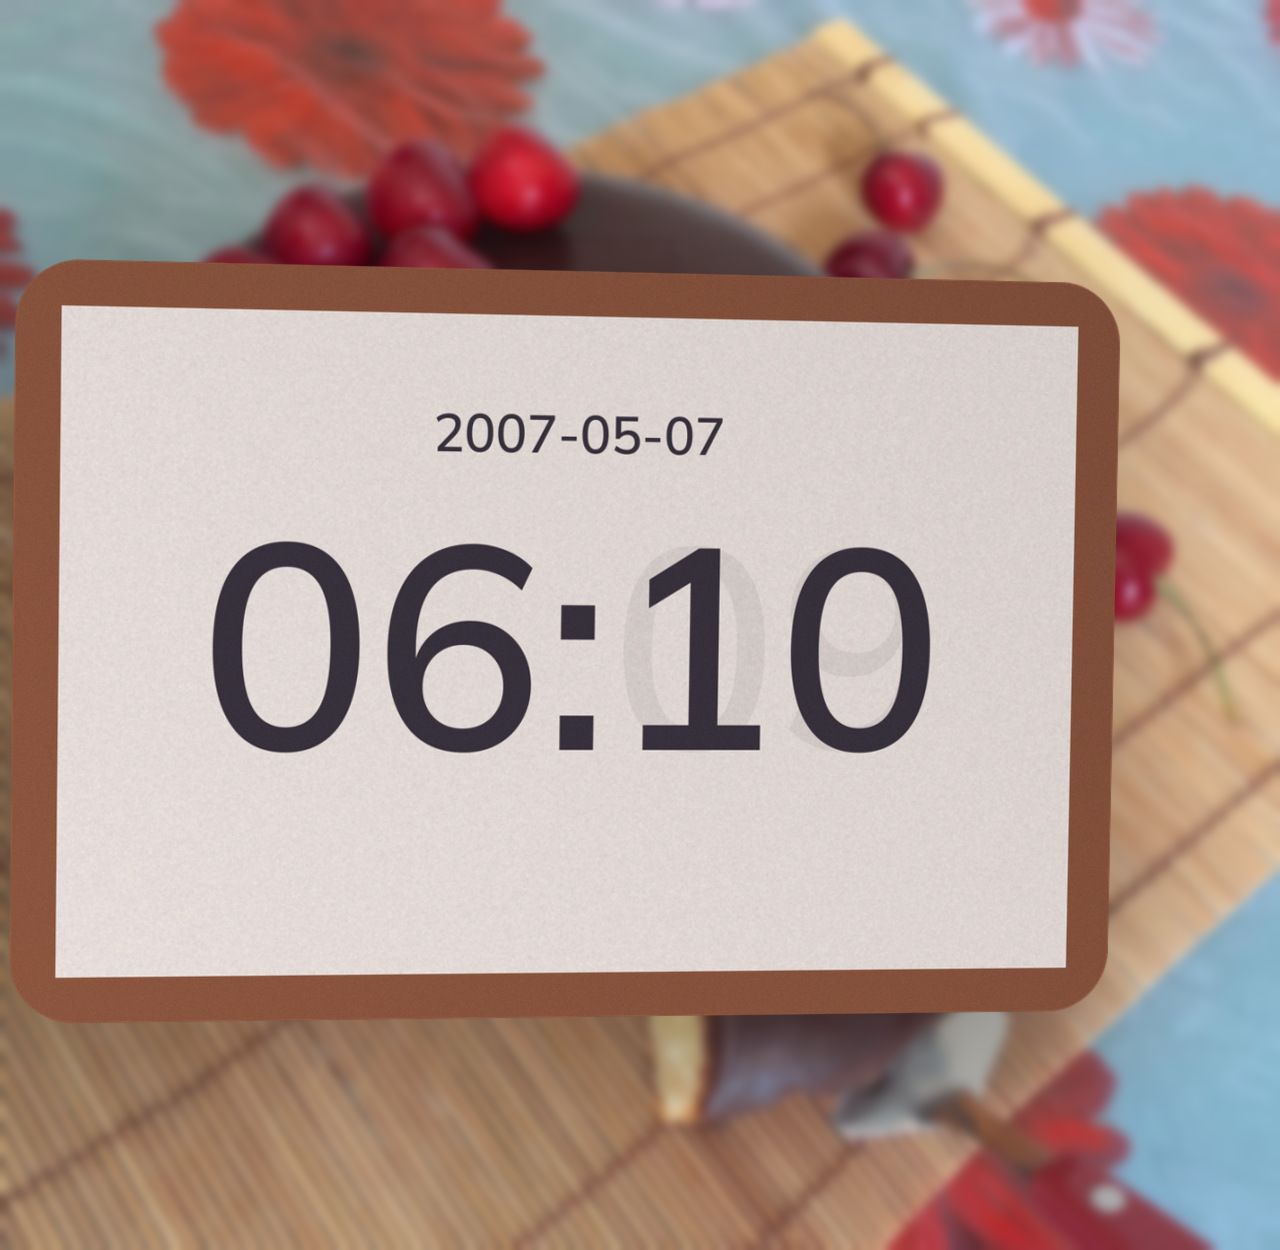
6:10
